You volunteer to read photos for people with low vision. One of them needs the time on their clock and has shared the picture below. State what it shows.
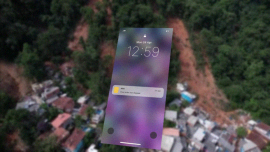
12:59
